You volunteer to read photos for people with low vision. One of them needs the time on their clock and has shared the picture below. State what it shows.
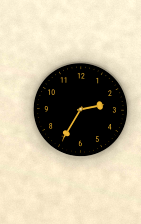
2:35
